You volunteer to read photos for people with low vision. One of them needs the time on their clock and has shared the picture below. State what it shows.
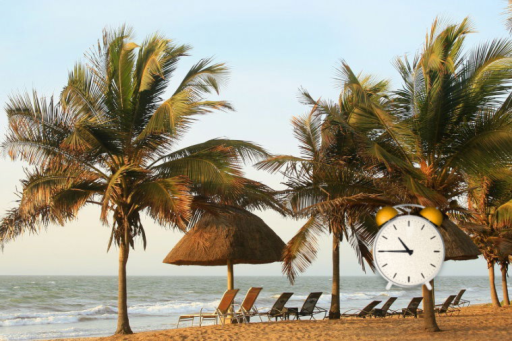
10:45
